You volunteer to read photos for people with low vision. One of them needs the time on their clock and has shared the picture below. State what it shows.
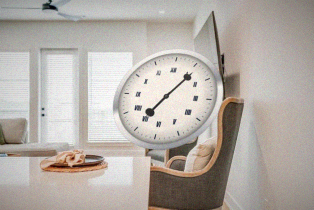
7:06
